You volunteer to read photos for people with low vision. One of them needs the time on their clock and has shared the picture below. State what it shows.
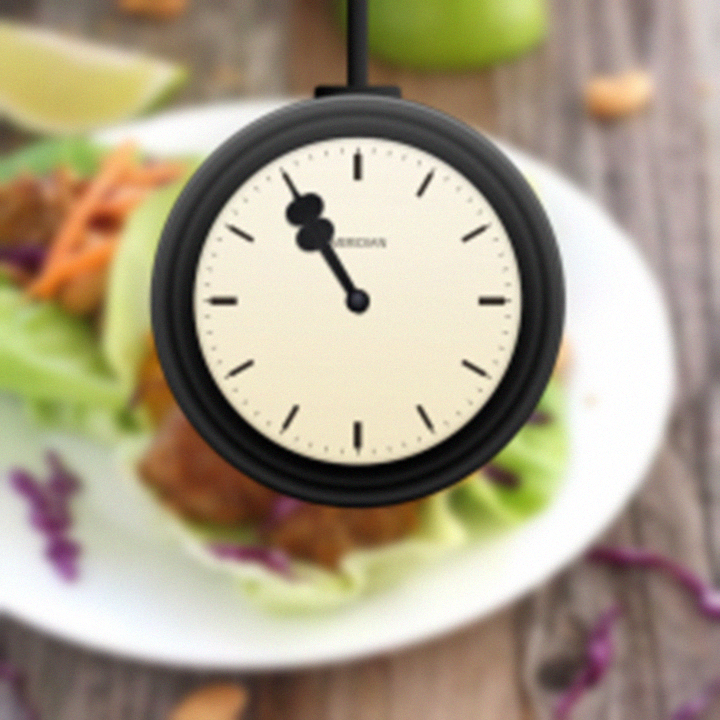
10:55
